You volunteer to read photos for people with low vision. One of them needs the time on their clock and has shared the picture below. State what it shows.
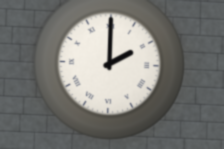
2:00
